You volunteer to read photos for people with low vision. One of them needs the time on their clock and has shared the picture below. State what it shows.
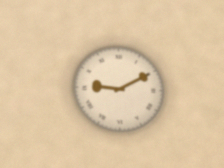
9:10
